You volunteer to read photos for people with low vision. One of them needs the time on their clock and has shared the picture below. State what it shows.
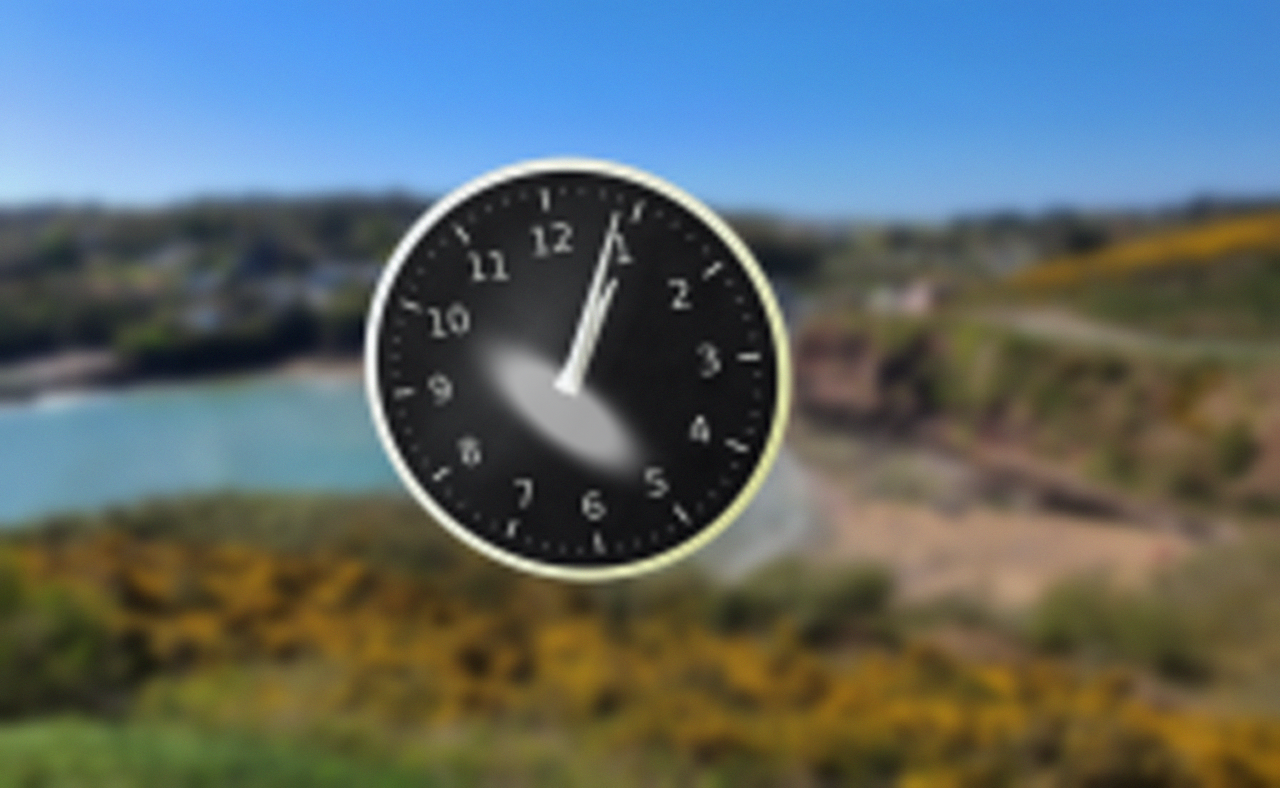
1:04
